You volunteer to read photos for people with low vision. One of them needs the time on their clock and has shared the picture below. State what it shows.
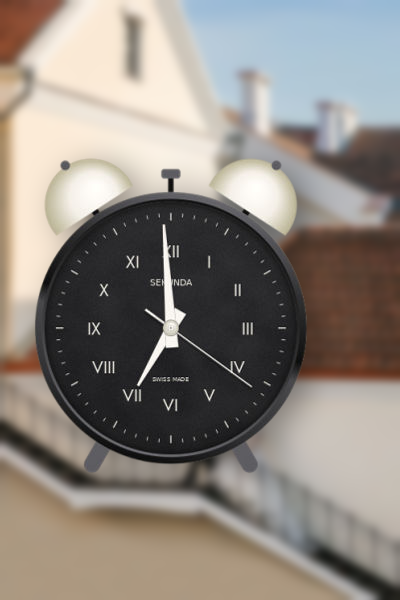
6:59:21
